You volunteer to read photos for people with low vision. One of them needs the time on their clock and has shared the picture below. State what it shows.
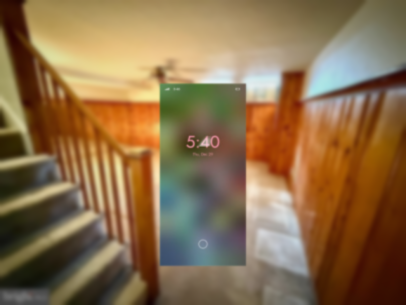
5:40
